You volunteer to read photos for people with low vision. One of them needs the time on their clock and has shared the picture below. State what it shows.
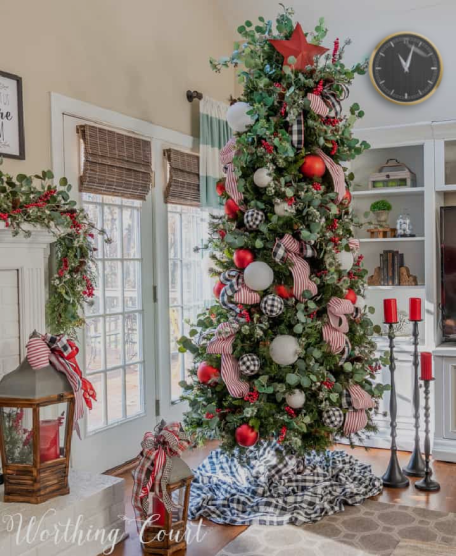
11:03
